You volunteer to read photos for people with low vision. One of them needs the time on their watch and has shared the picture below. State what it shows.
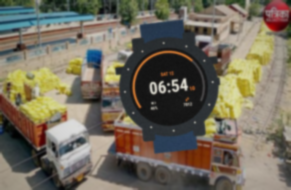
6:54
